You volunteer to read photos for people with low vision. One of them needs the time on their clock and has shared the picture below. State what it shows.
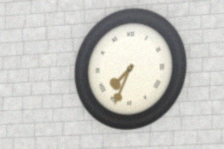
7:34
